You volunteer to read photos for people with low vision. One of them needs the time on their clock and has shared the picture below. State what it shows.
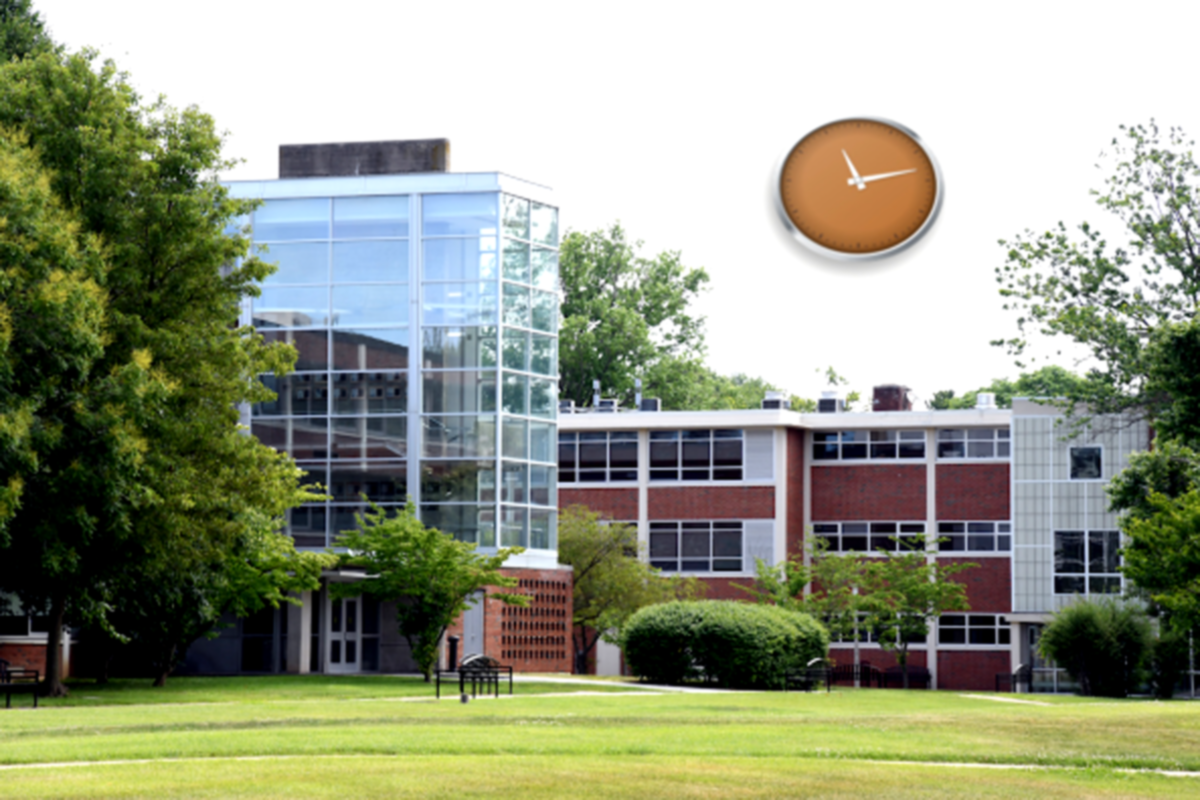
11:13
